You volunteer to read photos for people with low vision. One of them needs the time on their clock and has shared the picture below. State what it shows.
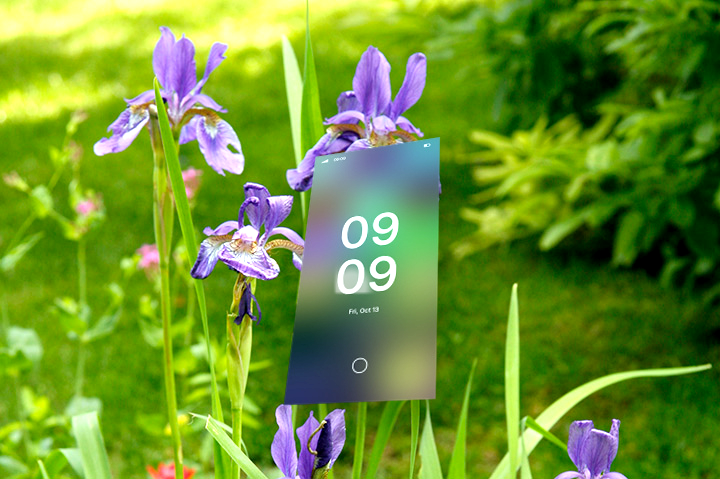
9:09
